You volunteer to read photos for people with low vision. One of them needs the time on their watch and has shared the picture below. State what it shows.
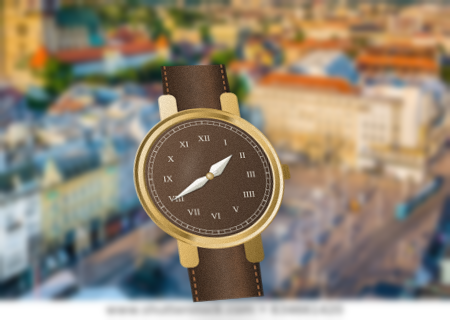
1:40
